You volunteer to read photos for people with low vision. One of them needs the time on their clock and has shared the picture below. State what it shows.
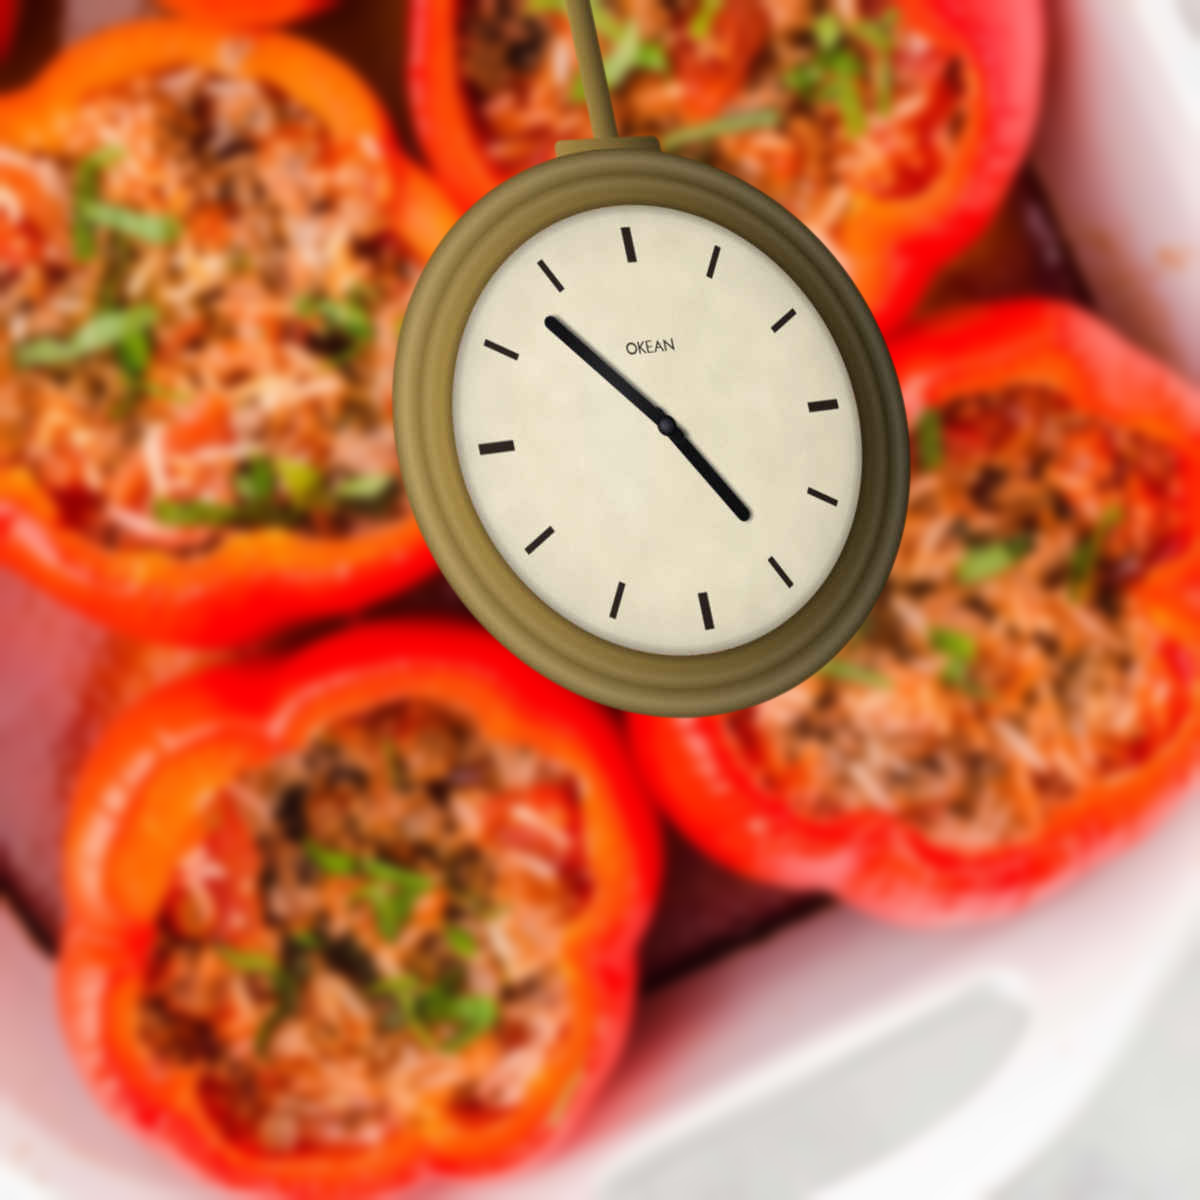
4:53
